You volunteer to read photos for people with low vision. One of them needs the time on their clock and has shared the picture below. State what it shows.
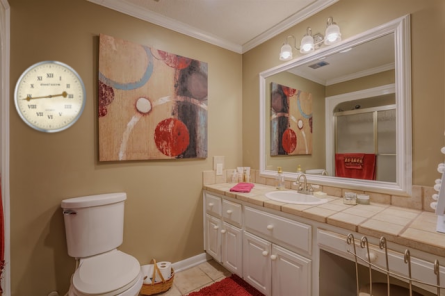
2:44
